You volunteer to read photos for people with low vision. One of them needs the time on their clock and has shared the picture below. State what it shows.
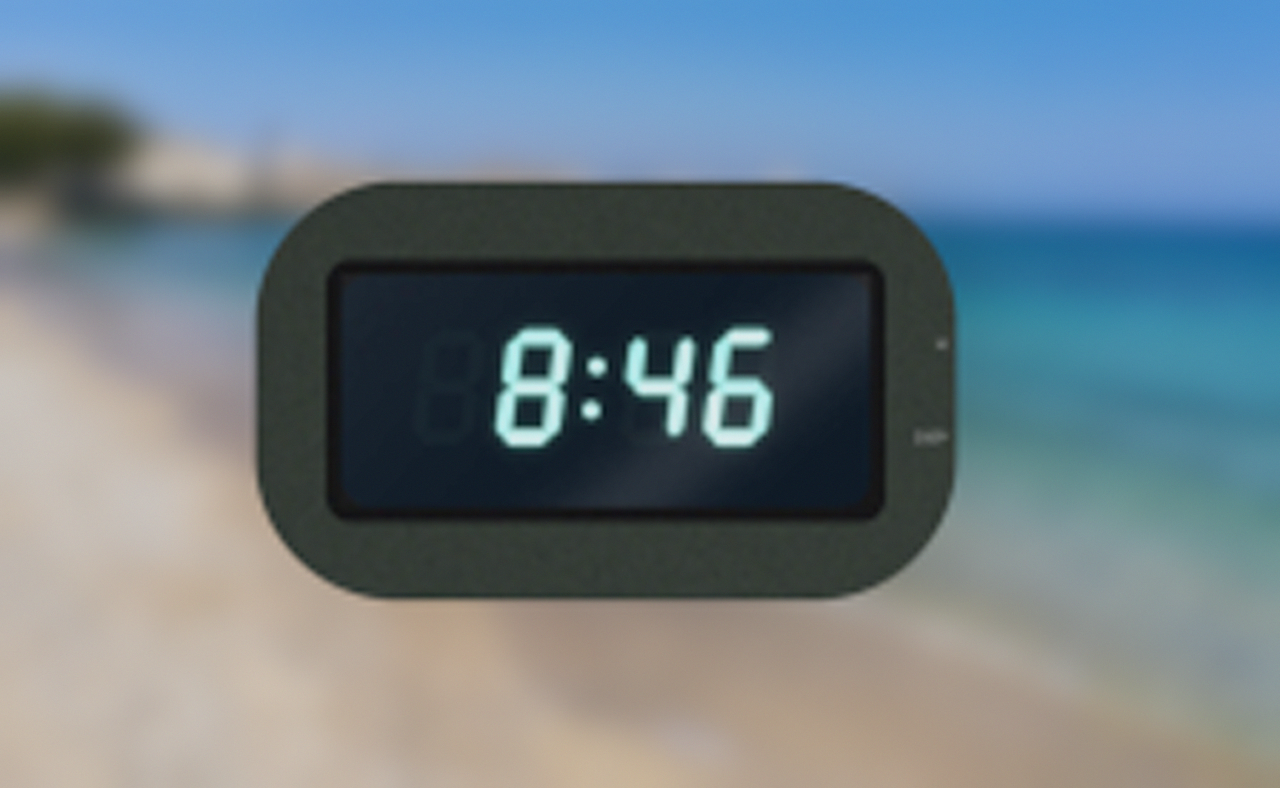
8:46
